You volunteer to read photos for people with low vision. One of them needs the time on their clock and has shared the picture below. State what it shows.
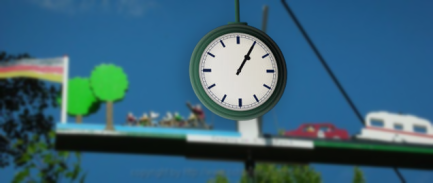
1:05
